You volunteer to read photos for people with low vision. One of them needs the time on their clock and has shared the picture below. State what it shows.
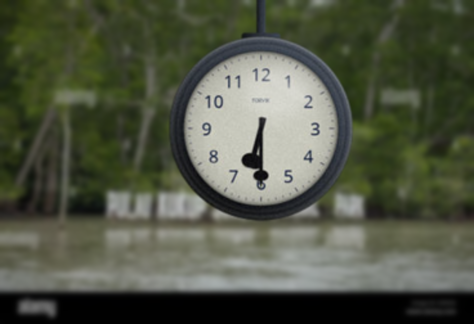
6:30
